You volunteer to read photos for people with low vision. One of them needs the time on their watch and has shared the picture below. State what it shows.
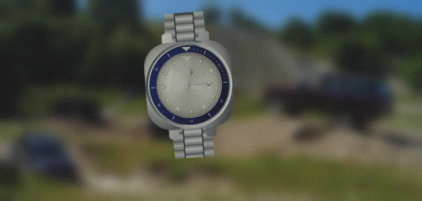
12:15
